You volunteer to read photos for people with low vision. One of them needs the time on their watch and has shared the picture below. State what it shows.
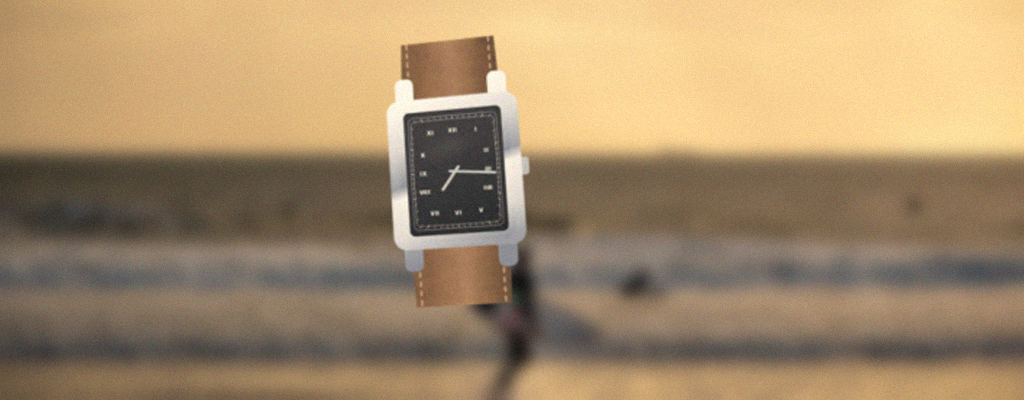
7:16
